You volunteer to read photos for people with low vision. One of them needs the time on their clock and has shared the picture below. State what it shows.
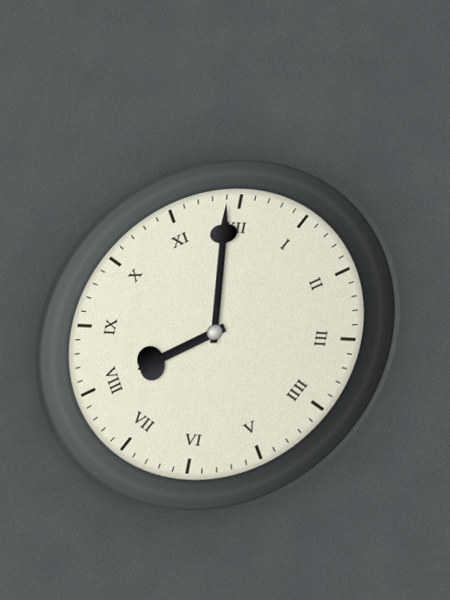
7:59
